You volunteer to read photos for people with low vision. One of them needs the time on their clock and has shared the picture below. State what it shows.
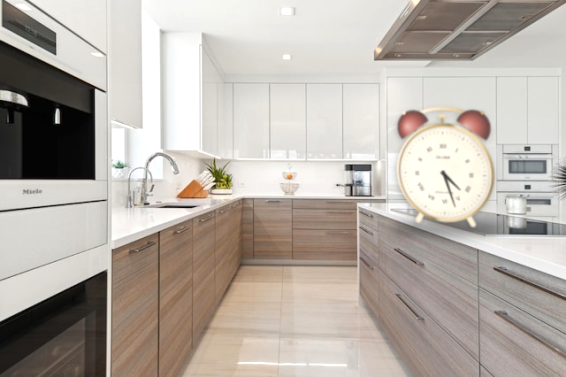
4:27
